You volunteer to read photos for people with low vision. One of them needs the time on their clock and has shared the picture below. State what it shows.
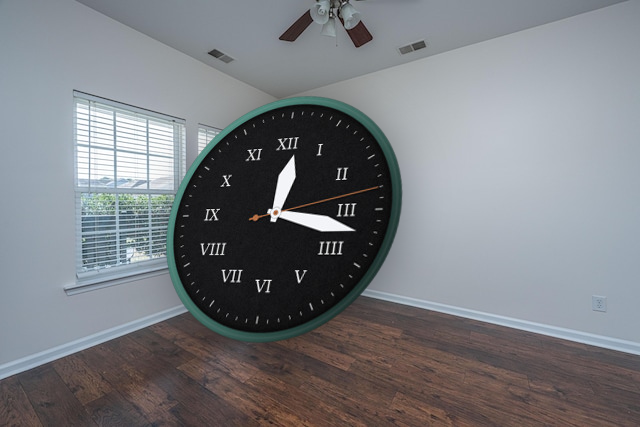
12:17:13
